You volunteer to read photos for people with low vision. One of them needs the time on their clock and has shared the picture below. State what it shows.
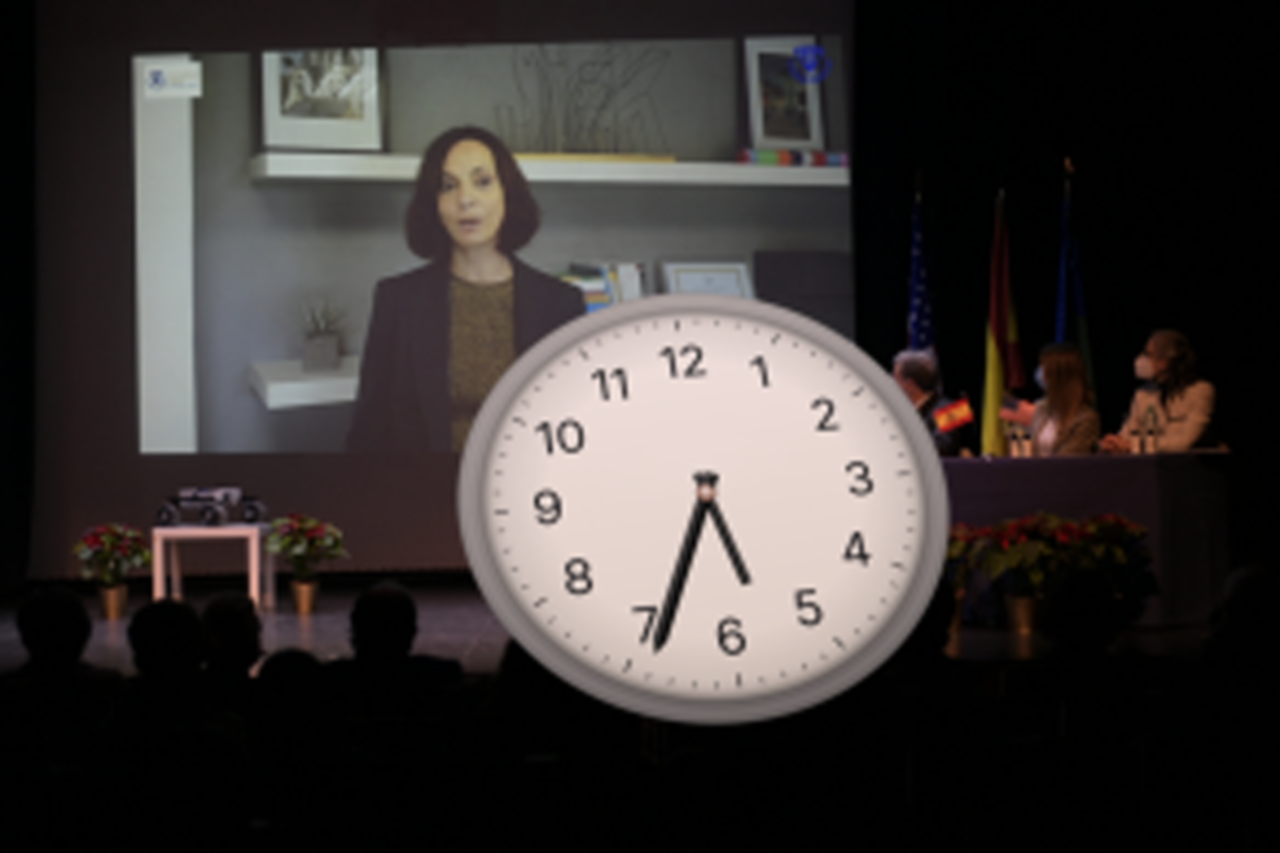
5:34
